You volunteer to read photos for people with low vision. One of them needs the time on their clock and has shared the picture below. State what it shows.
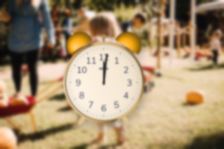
12:01
